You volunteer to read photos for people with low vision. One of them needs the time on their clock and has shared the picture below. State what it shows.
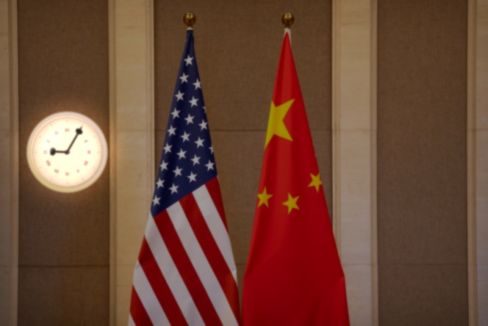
9:05
